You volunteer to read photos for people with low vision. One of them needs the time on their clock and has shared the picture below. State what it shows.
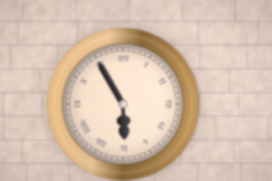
5:55
